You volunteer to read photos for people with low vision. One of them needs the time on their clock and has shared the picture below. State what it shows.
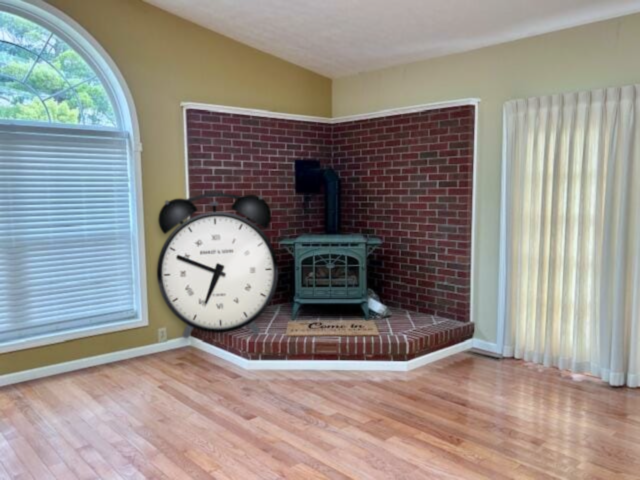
6:49
